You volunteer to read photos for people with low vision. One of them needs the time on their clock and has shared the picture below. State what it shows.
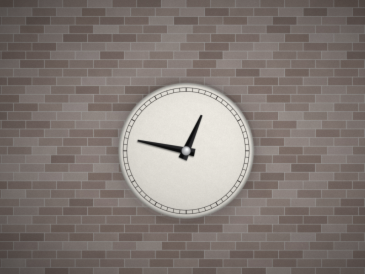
12:47
